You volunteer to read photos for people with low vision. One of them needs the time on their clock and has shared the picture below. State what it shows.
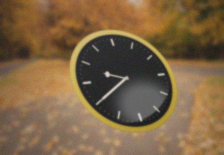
9:40
